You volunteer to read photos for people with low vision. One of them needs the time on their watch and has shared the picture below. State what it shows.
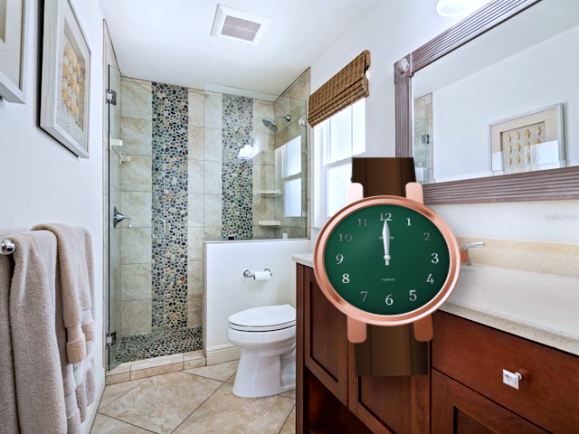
12:00
